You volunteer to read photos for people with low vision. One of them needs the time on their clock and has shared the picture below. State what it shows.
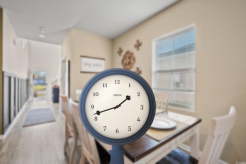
1:42
